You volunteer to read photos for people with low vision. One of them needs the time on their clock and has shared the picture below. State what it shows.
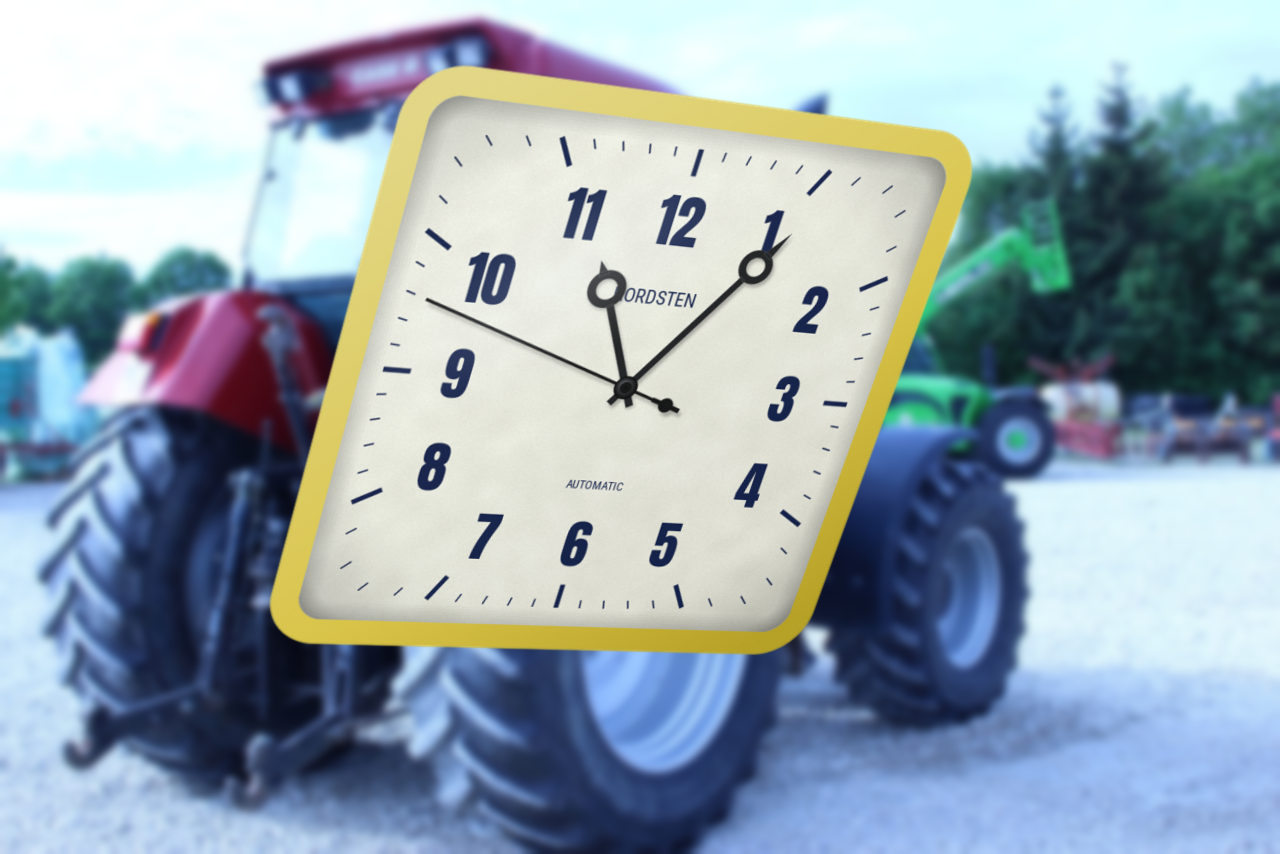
11:05:48
